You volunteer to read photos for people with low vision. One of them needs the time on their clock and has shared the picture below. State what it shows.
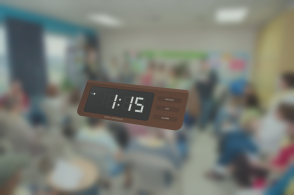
1:15
